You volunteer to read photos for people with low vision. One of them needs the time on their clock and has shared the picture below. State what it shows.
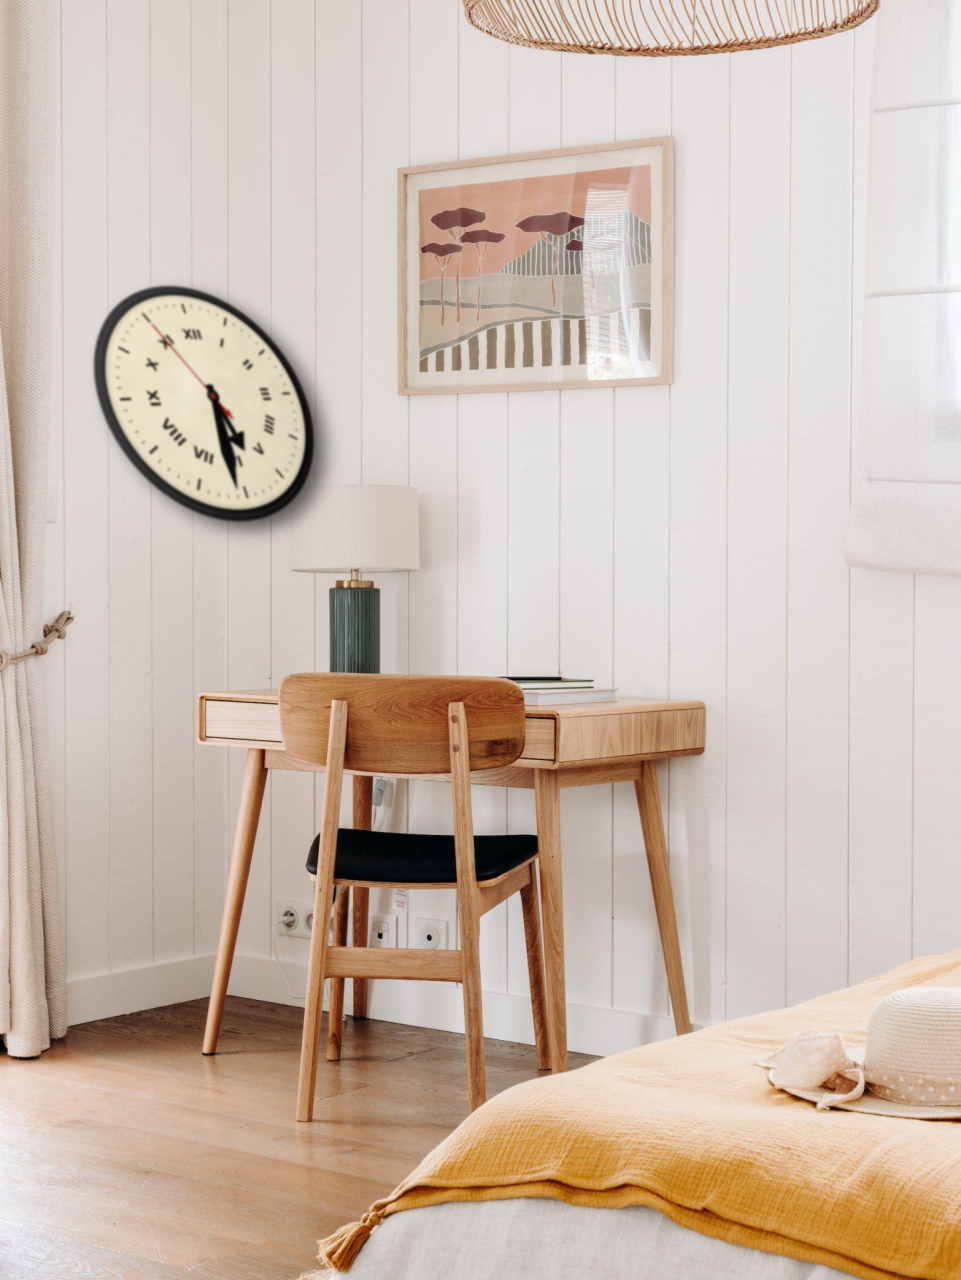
5:30:55
